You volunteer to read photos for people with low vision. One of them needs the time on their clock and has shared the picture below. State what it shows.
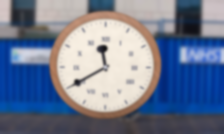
11:40
